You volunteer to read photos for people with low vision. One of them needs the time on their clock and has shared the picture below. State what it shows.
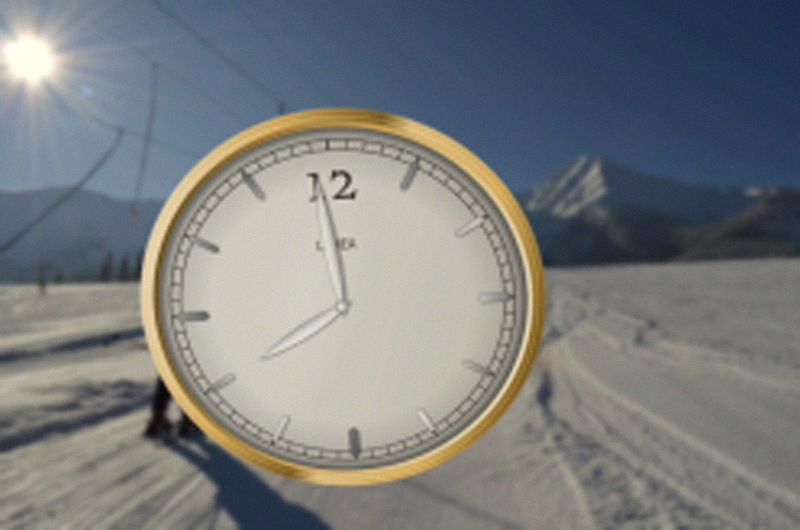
7:59
